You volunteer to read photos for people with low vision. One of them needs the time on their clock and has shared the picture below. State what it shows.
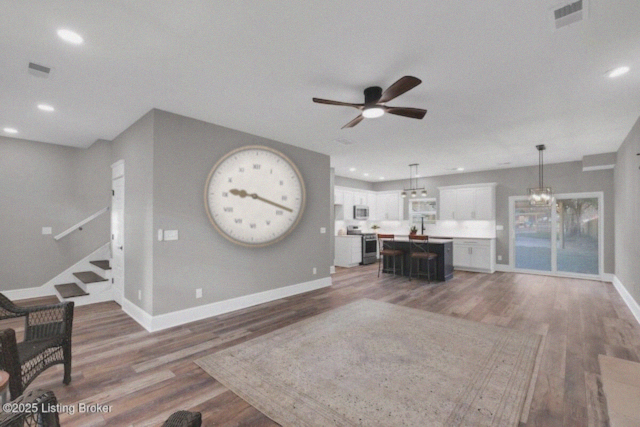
9:18
